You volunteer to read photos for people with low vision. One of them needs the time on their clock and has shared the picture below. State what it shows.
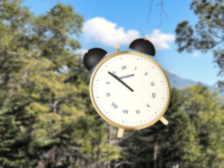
10:54
